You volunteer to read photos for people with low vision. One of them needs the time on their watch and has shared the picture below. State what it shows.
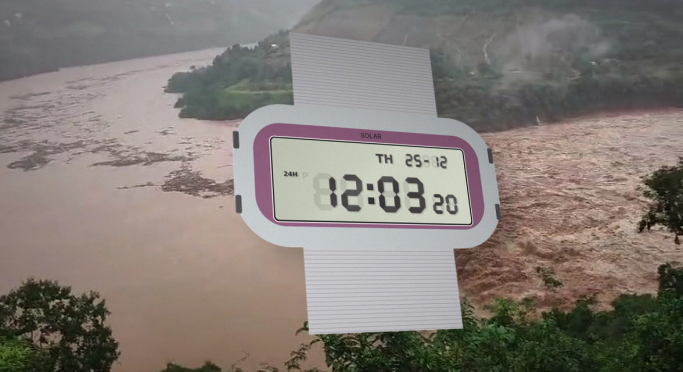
12:03:20
